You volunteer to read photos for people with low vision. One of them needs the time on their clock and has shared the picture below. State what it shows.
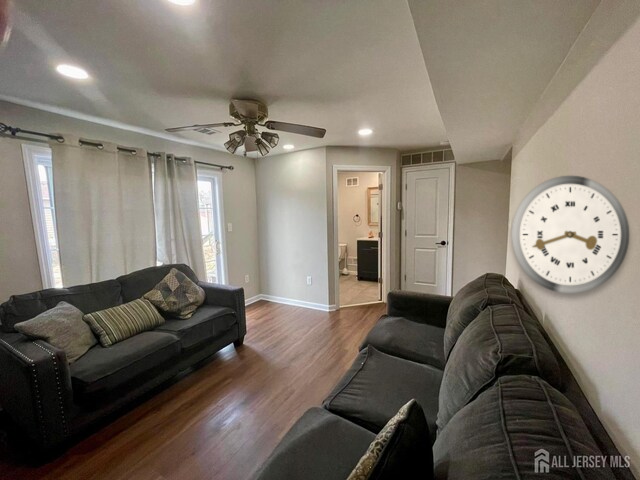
3:42
